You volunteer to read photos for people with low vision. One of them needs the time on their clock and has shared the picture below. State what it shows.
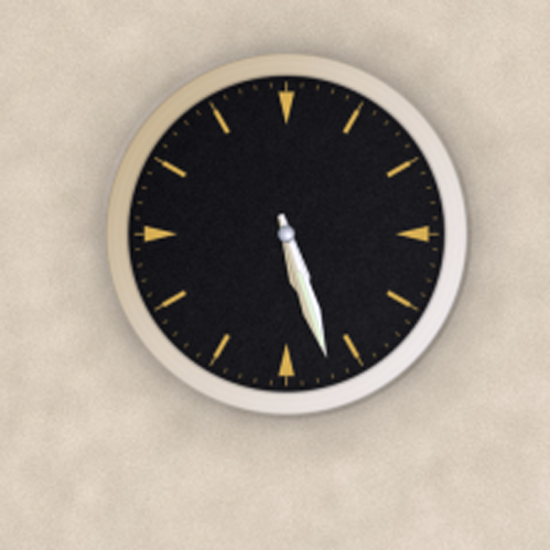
5:27
